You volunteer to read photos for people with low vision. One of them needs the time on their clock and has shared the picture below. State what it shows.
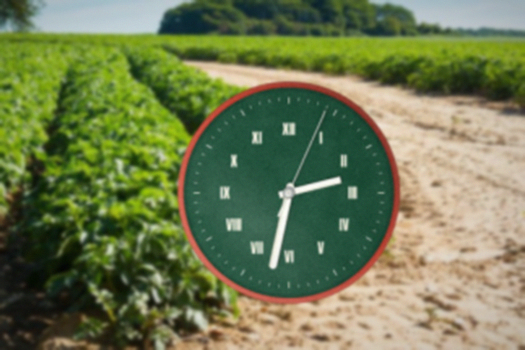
2:32:04
